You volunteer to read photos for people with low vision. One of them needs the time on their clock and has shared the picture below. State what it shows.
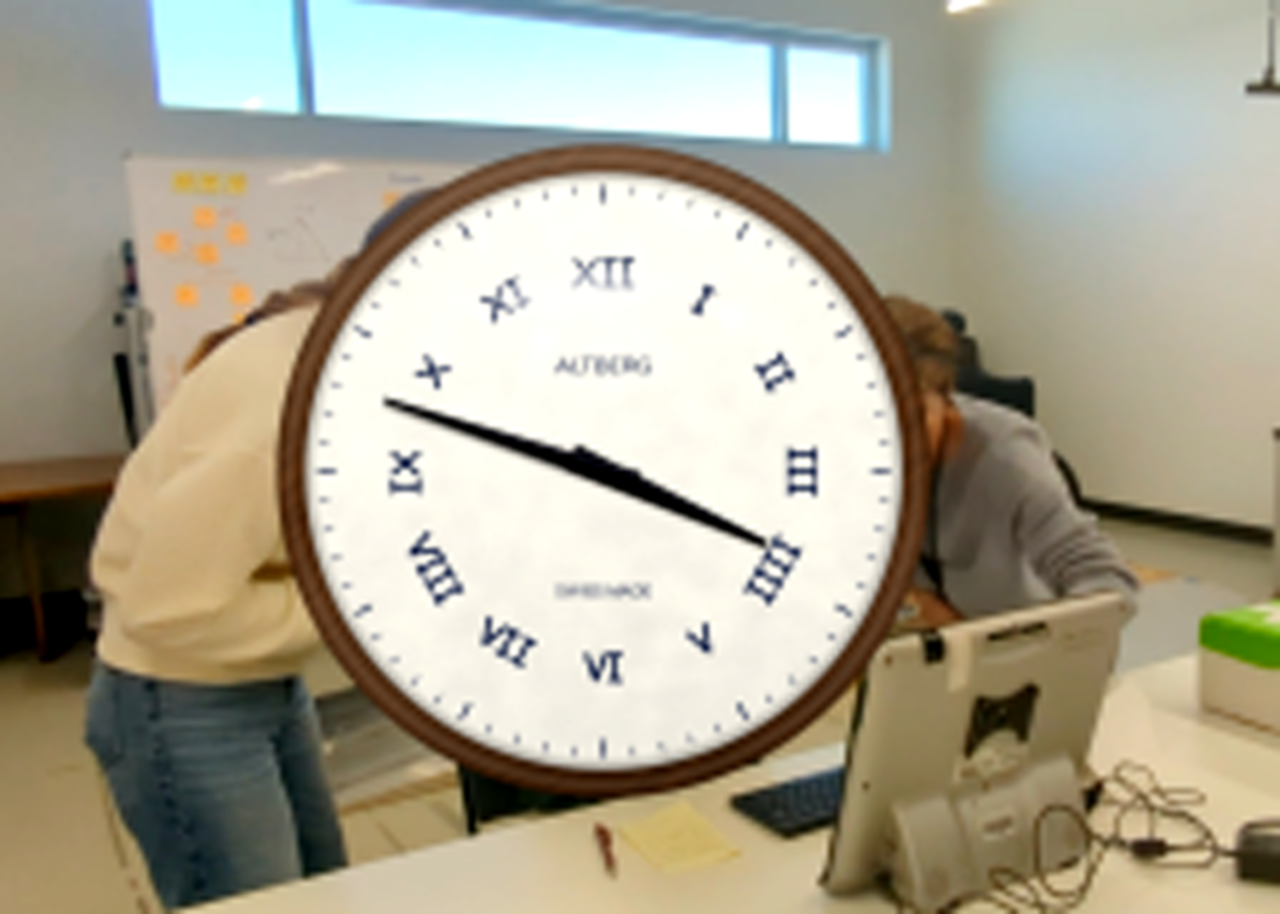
3:48
